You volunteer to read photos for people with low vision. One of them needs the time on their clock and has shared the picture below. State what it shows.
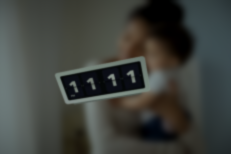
11:11
